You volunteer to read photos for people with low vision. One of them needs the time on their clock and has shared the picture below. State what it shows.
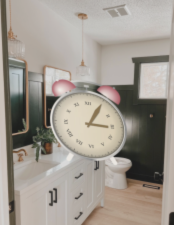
3:05
